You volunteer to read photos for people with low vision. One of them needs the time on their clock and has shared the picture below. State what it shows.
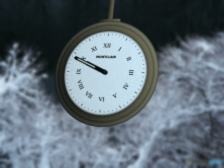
9:49
